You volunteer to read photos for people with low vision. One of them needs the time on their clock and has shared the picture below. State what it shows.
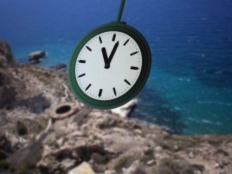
11:02
